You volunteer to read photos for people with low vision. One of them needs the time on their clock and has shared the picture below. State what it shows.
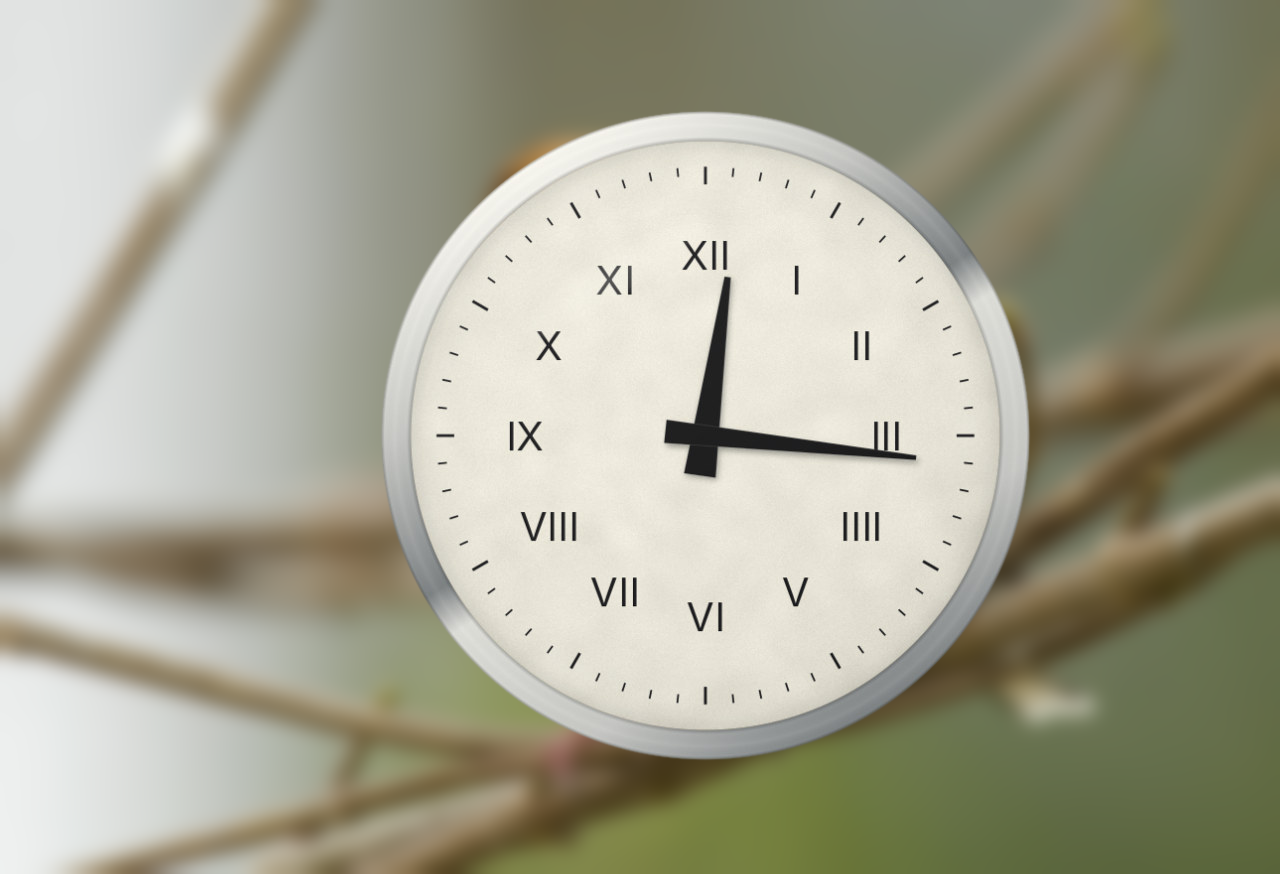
12:16
